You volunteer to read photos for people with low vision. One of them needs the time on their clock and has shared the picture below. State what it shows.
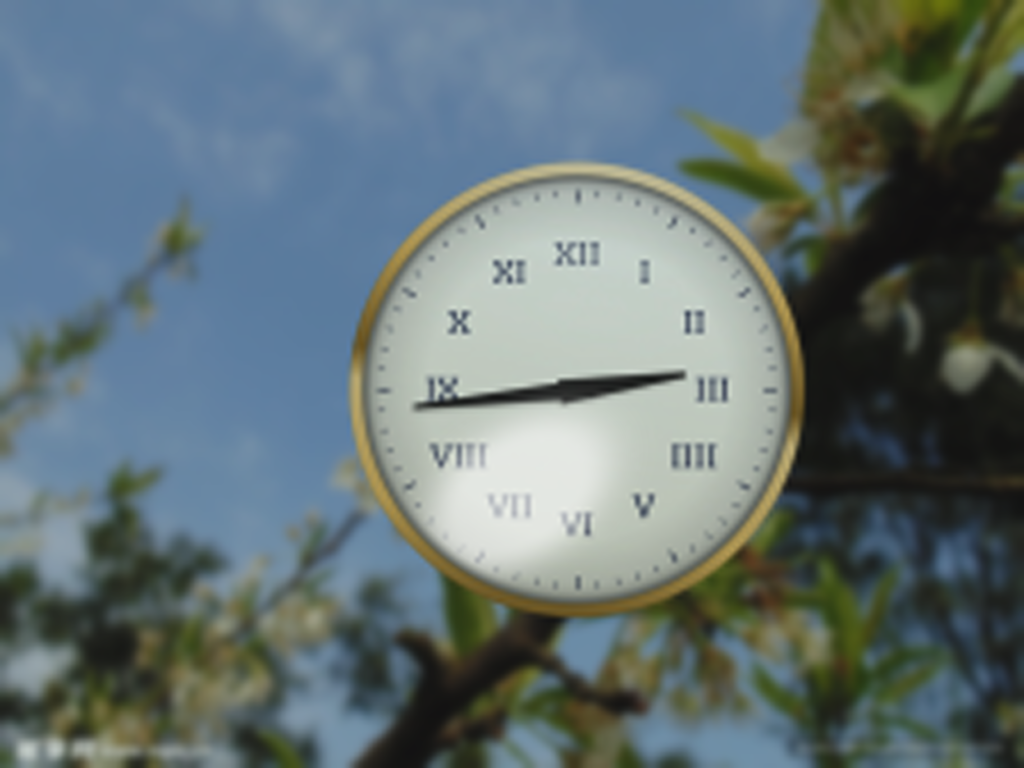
2:44
